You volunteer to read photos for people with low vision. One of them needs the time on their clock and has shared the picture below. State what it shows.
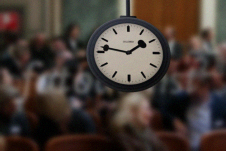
1:47
